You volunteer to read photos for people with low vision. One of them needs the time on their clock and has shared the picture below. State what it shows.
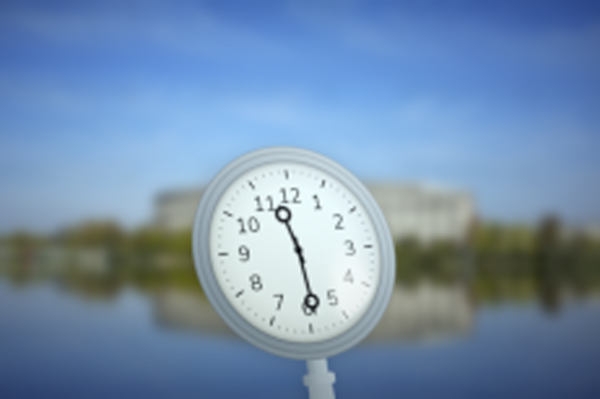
11:29
